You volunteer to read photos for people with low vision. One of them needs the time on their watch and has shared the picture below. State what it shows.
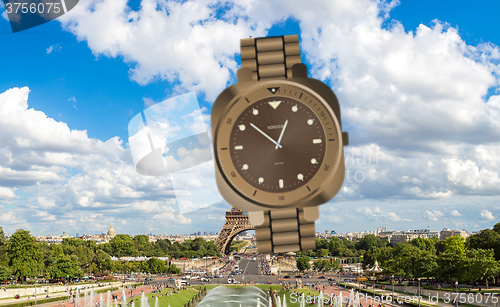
12:52
